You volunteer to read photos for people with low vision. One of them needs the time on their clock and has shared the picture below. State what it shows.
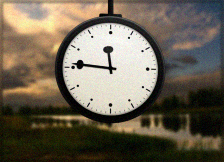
11:46
